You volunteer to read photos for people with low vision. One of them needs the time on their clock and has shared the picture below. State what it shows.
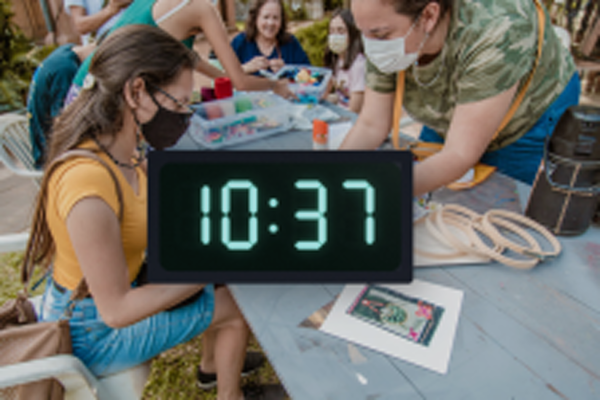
10:37
